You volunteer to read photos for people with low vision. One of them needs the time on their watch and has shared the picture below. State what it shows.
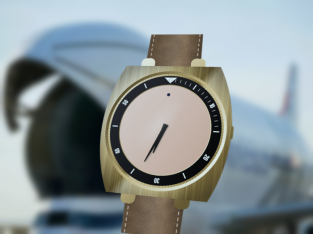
6:34
